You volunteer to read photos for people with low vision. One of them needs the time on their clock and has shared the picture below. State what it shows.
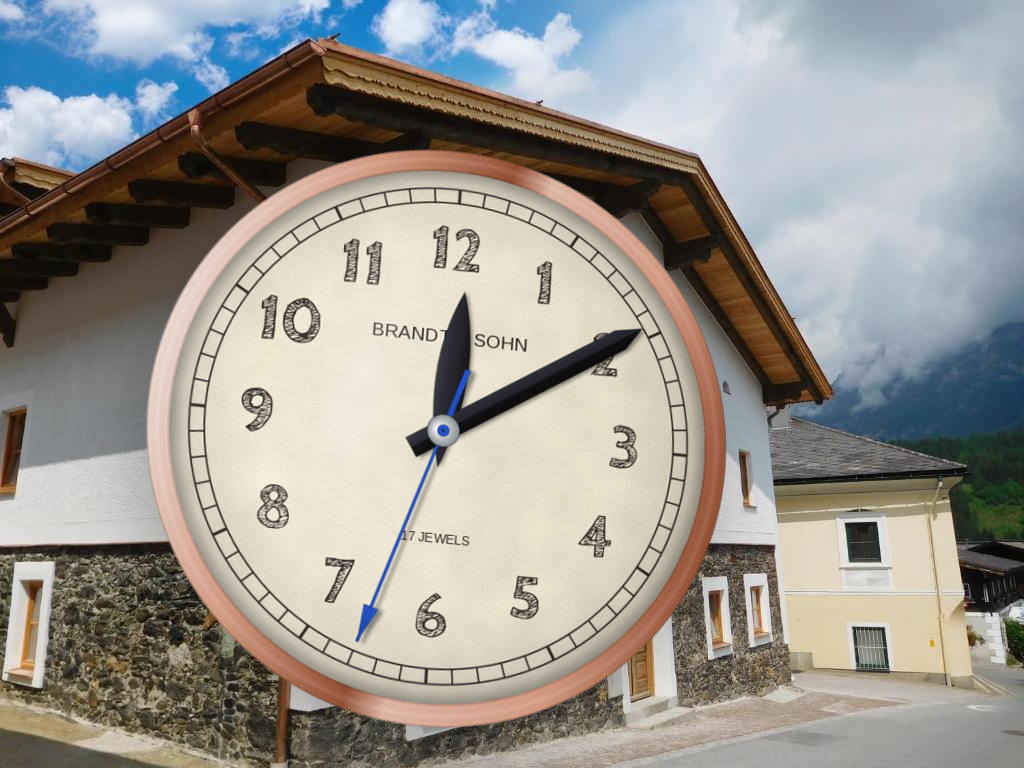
12:09:33
